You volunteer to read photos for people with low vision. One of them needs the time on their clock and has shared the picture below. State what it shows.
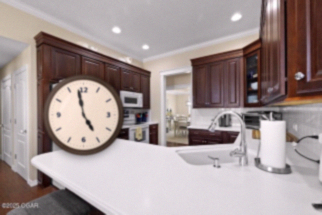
4:58
